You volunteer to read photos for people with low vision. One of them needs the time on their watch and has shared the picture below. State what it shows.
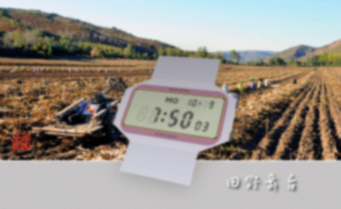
7:50
